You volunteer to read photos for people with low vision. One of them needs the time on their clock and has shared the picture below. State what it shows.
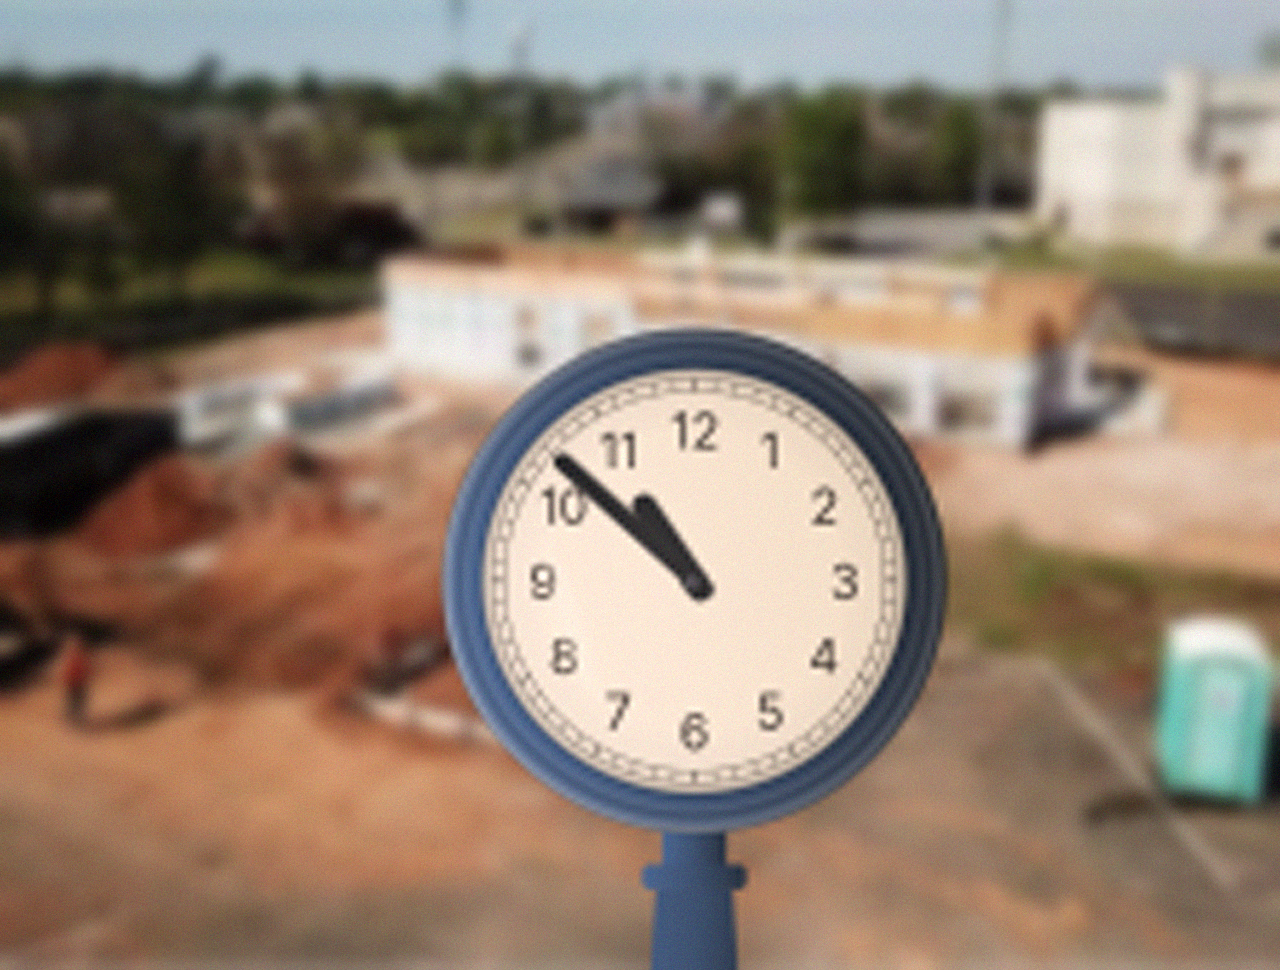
10:52
